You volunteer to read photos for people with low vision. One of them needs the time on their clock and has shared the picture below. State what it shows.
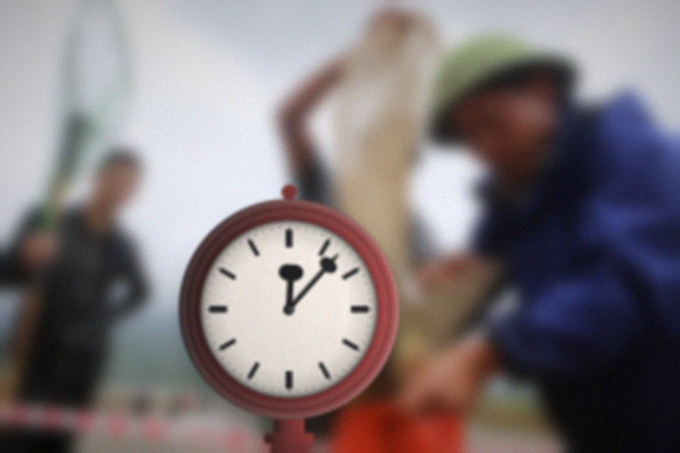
12:07
